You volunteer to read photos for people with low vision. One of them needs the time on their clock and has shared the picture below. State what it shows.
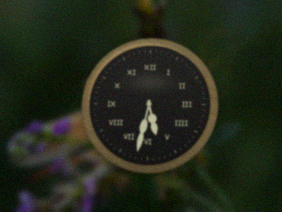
5:32
